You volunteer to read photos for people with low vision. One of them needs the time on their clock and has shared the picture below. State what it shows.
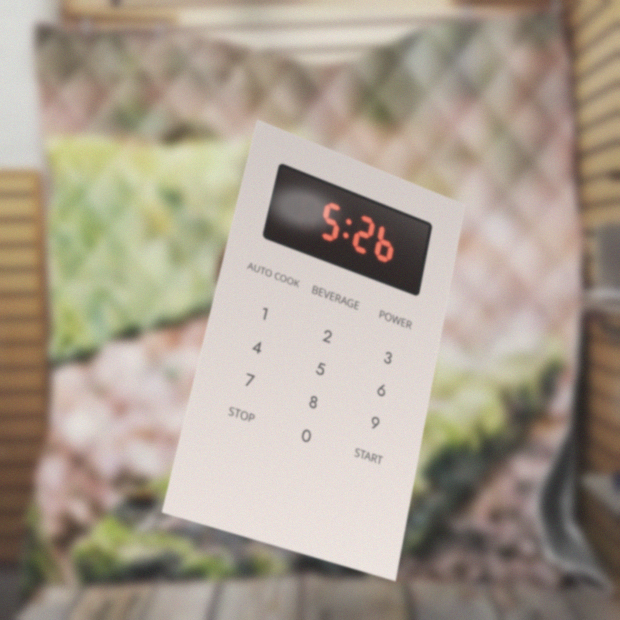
5:26
